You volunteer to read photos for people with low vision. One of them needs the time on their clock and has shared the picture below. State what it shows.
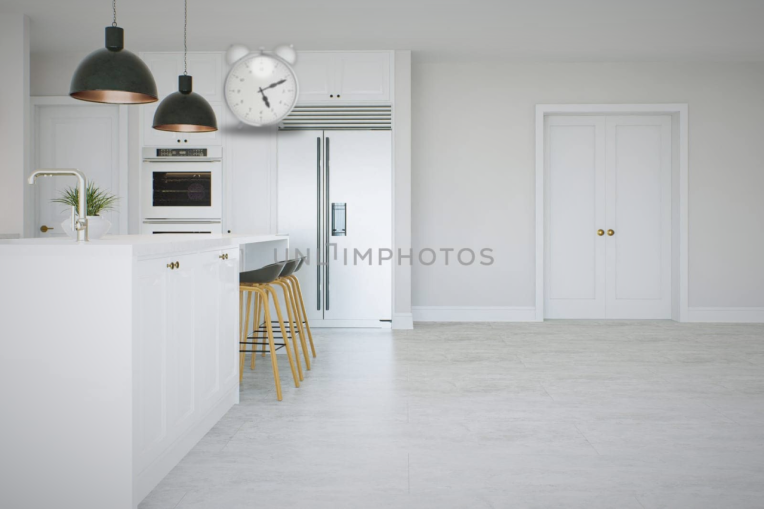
5:11
